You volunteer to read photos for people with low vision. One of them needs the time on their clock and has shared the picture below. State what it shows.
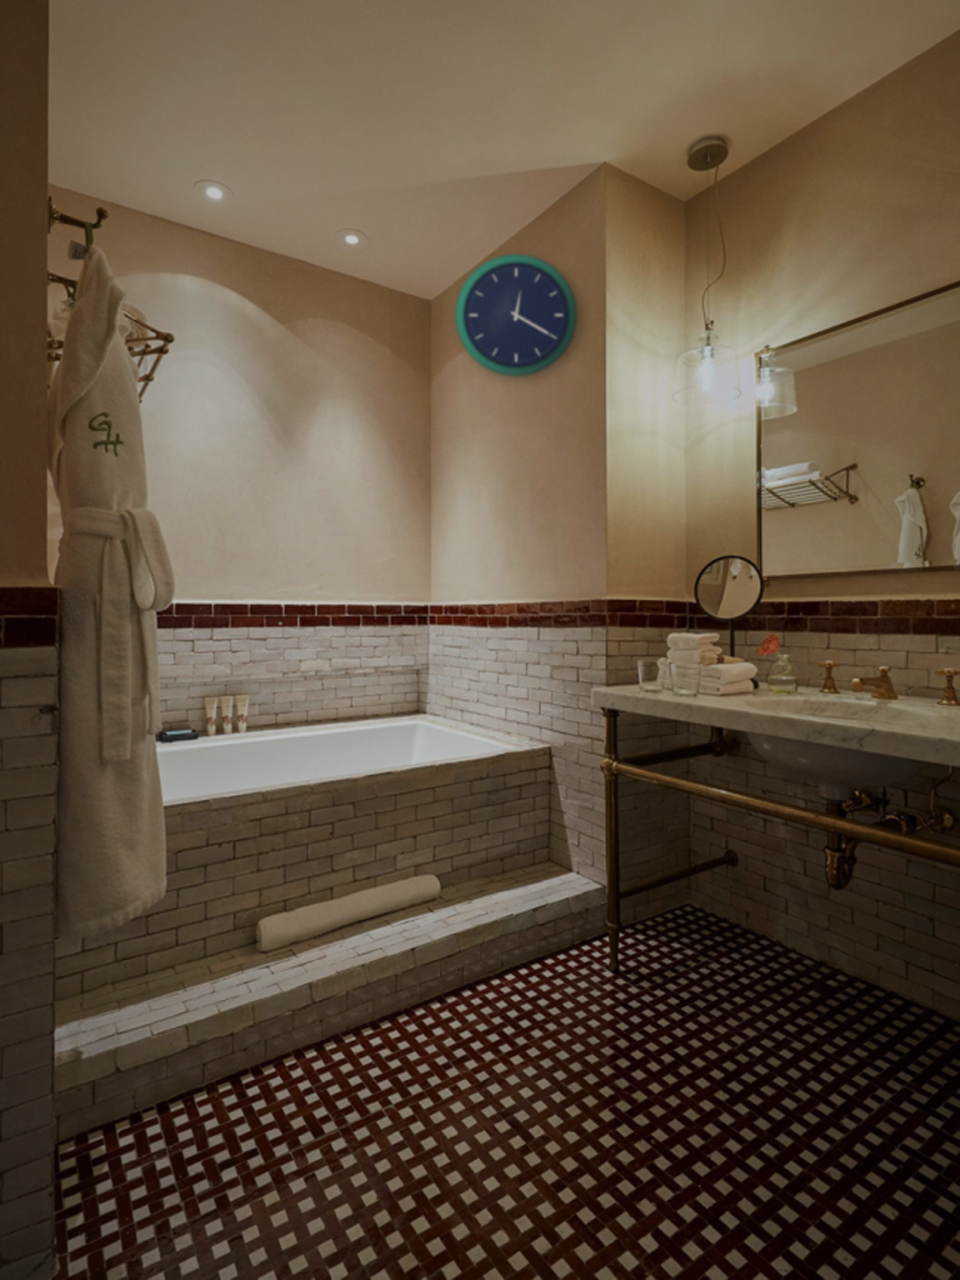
12:20
